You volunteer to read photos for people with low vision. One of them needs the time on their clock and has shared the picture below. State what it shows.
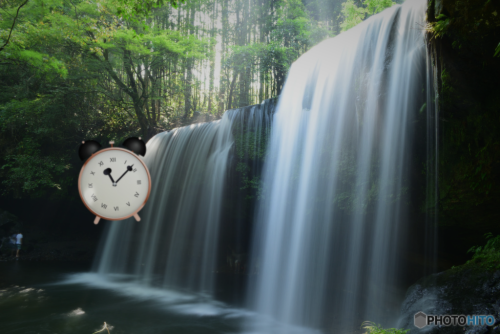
11:08
